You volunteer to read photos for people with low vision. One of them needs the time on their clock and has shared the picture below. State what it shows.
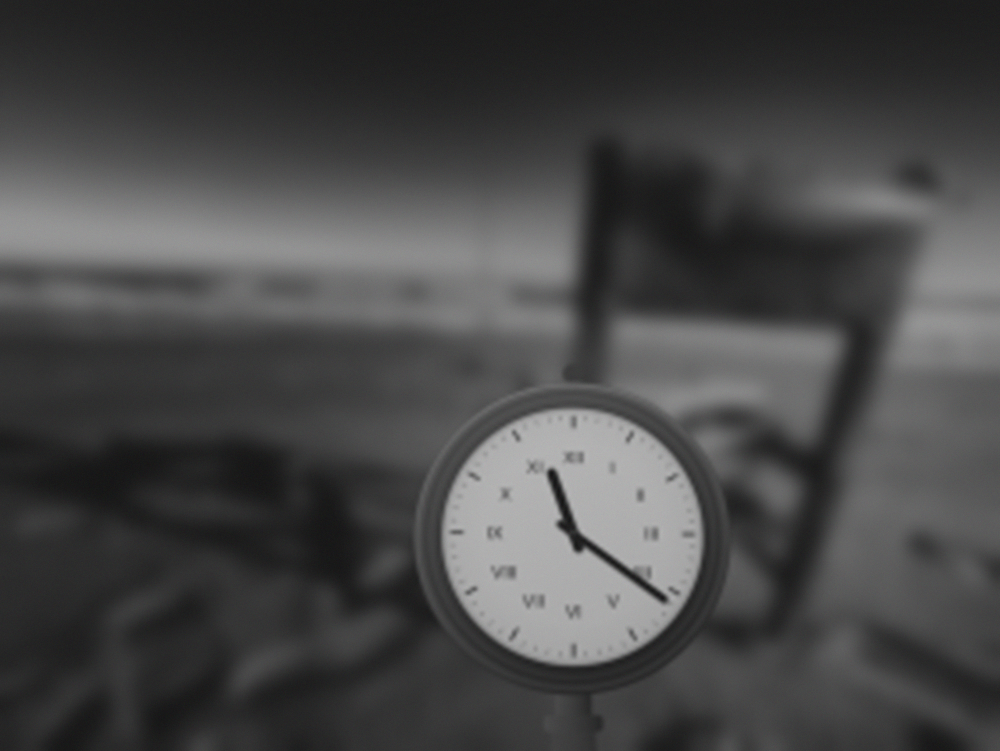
11:21
